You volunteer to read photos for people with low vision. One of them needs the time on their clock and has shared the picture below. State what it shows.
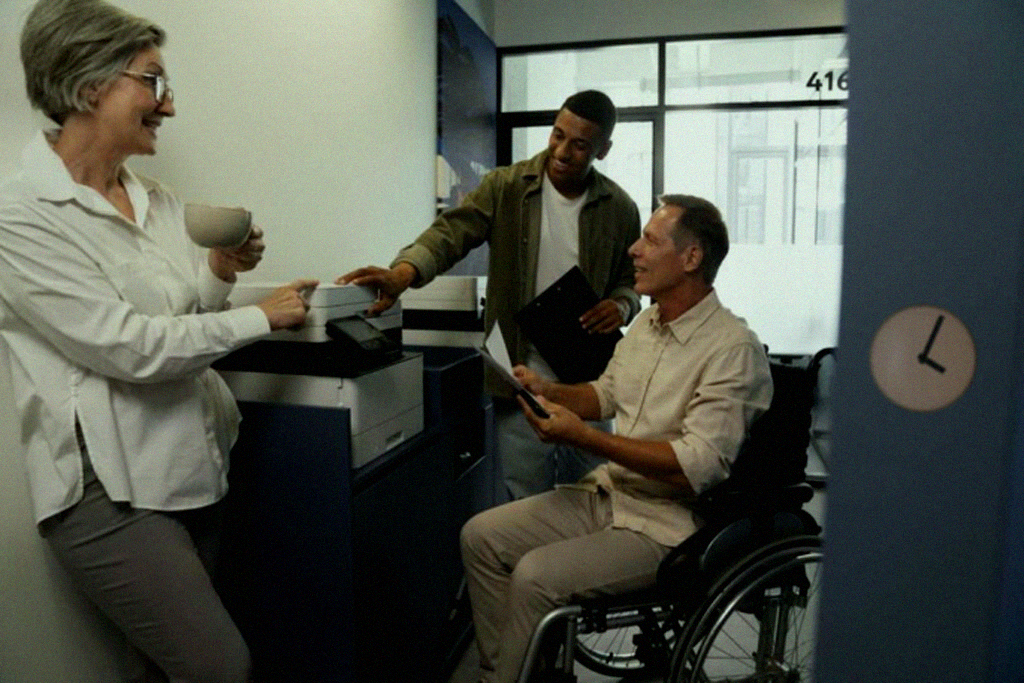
4:04
